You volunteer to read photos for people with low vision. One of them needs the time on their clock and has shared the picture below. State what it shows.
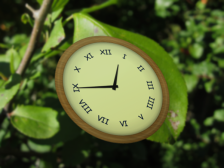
12:45
